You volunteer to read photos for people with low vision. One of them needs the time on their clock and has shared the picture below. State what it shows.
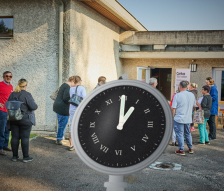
1:00
